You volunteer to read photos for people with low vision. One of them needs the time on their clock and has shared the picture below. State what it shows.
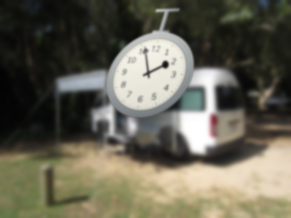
1:56
